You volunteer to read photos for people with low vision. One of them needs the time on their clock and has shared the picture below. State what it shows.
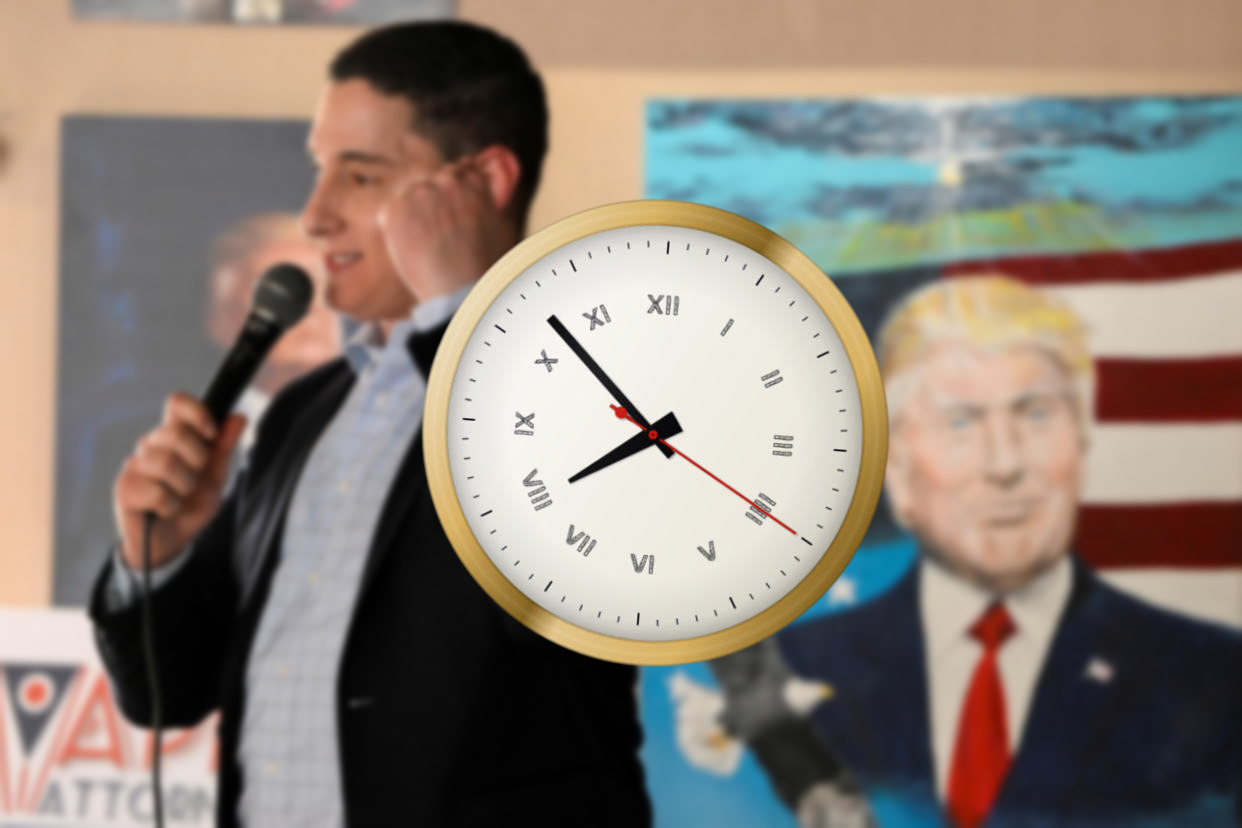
7:52:20
